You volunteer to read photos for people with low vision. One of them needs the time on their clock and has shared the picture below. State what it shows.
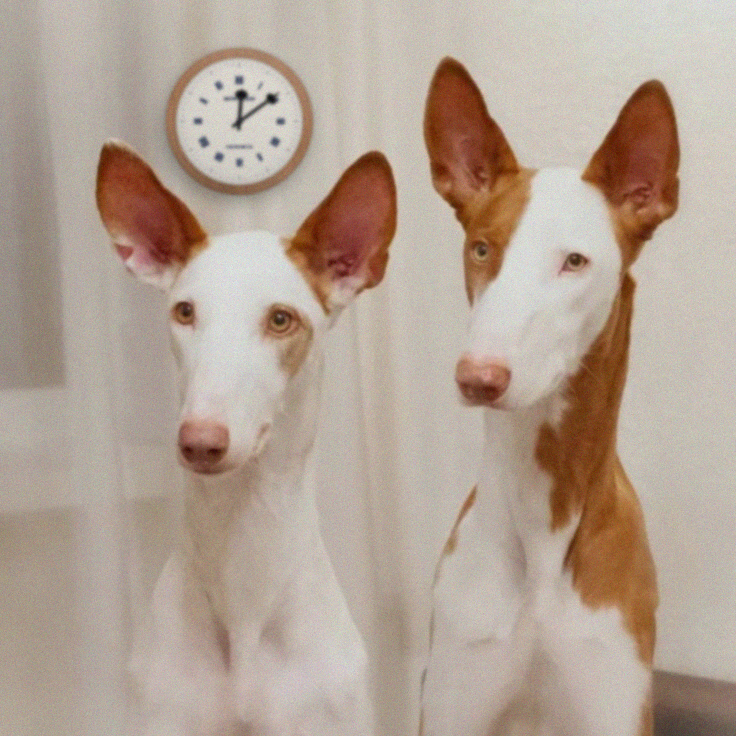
12:09
